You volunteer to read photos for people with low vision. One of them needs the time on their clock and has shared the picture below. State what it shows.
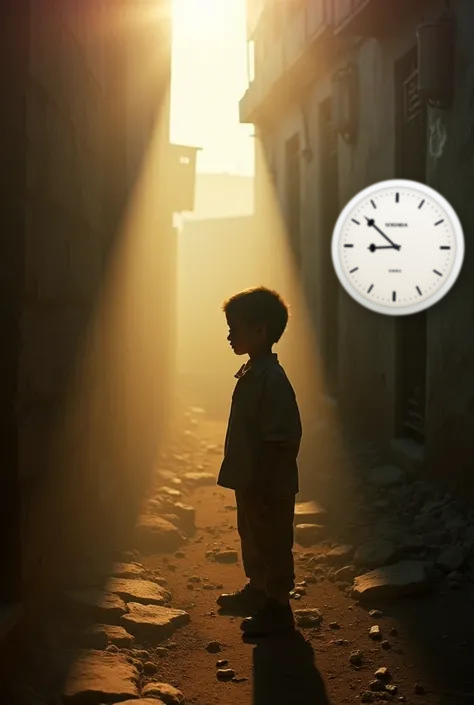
8:52
